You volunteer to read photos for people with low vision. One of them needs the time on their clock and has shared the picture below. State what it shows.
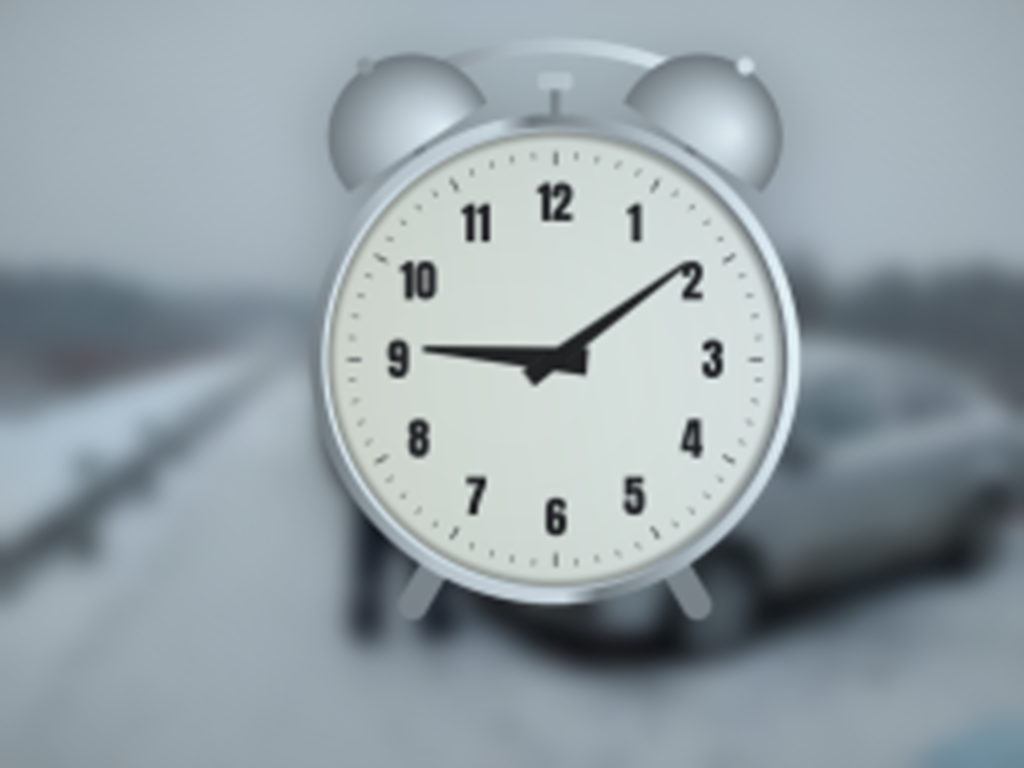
9:09
